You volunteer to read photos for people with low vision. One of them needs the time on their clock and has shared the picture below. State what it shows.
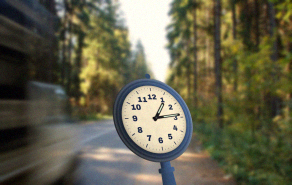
1:14
